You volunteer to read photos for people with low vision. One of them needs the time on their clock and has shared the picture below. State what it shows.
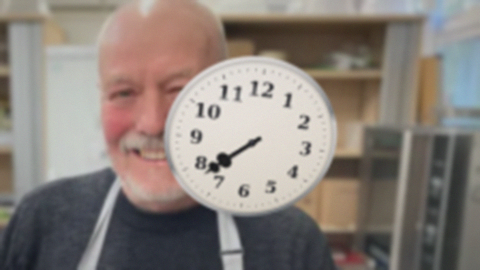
7:38
